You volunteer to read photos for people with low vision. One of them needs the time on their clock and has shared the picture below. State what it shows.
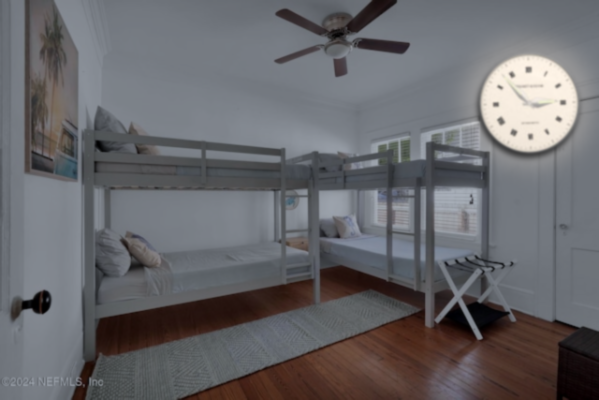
2:53
